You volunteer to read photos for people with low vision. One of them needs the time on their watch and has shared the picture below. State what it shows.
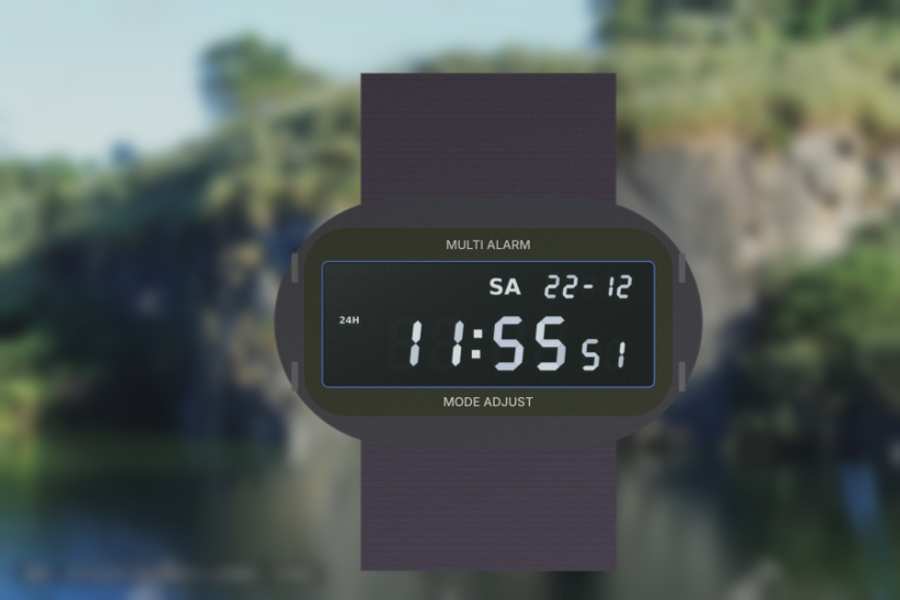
11:55:51
